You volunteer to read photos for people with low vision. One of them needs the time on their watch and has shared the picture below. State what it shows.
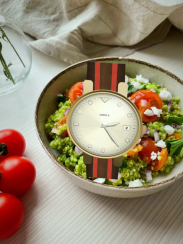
2:24
